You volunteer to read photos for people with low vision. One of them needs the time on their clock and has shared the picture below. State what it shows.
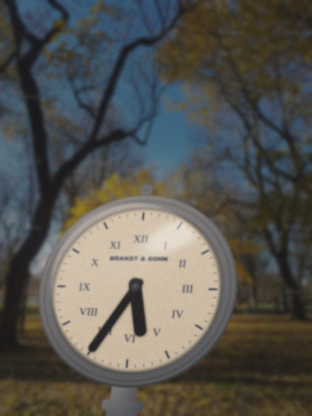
5:35
